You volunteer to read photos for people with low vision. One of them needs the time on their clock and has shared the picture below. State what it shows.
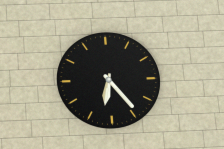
6:24
